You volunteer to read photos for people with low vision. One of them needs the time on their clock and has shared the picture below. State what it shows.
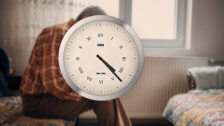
4:23
